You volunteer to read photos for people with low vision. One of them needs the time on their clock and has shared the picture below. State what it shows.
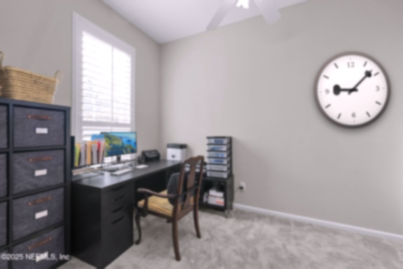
9:08
